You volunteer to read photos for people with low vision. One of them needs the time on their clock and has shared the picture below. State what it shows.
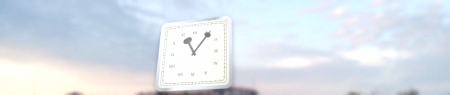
11:06
